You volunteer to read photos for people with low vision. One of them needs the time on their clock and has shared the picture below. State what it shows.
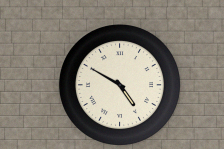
4:50
